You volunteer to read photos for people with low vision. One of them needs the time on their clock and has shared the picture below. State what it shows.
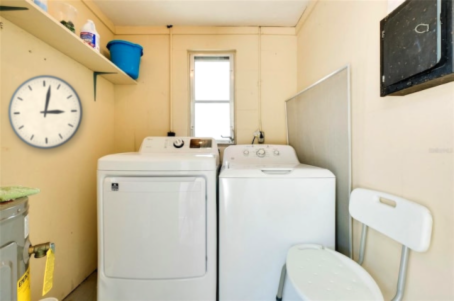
3:02
